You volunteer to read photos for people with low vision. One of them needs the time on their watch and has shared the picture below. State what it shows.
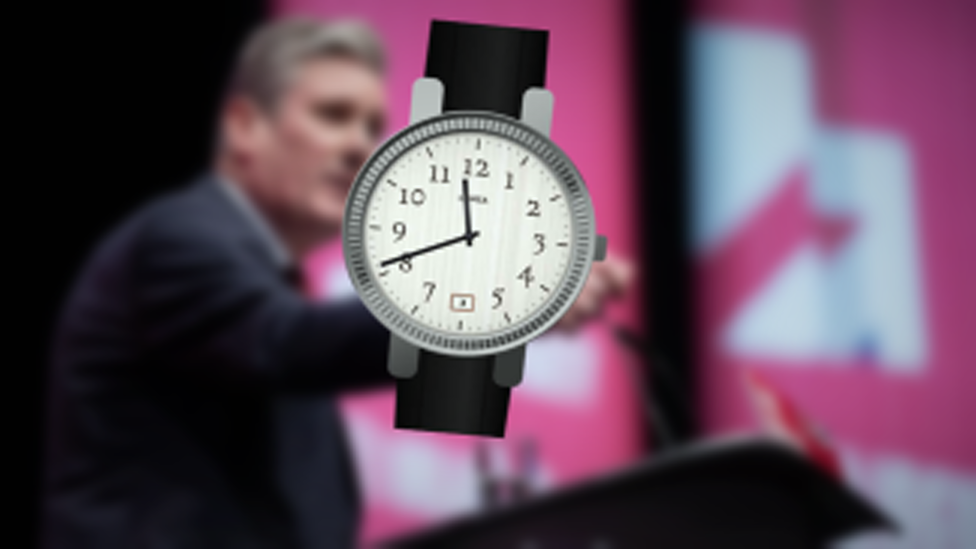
11:41
